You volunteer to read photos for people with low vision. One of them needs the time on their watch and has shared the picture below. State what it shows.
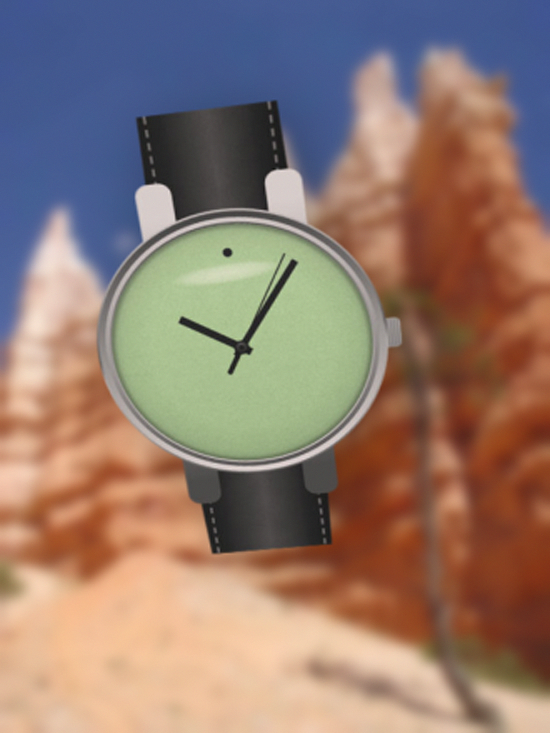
10:06:05
